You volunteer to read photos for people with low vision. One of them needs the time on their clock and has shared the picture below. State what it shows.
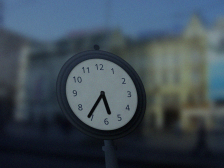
5:36
